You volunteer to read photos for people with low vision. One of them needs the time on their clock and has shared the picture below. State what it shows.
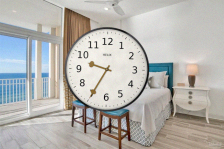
9:35
